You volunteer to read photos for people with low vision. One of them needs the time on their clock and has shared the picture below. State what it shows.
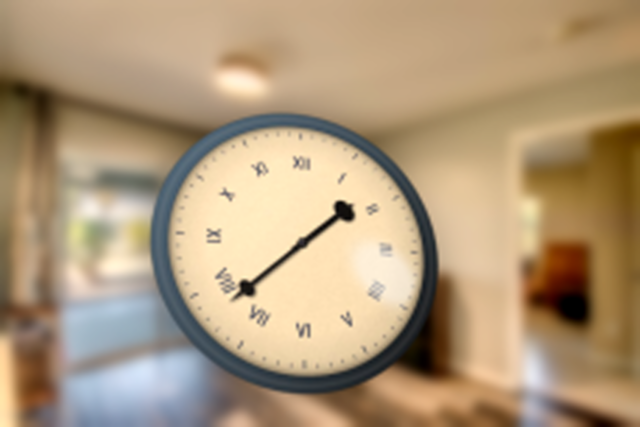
1:38
